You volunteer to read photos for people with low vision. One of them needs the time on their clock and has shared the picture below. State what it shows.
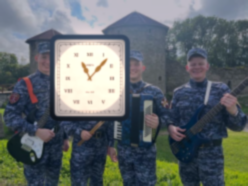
11:07
